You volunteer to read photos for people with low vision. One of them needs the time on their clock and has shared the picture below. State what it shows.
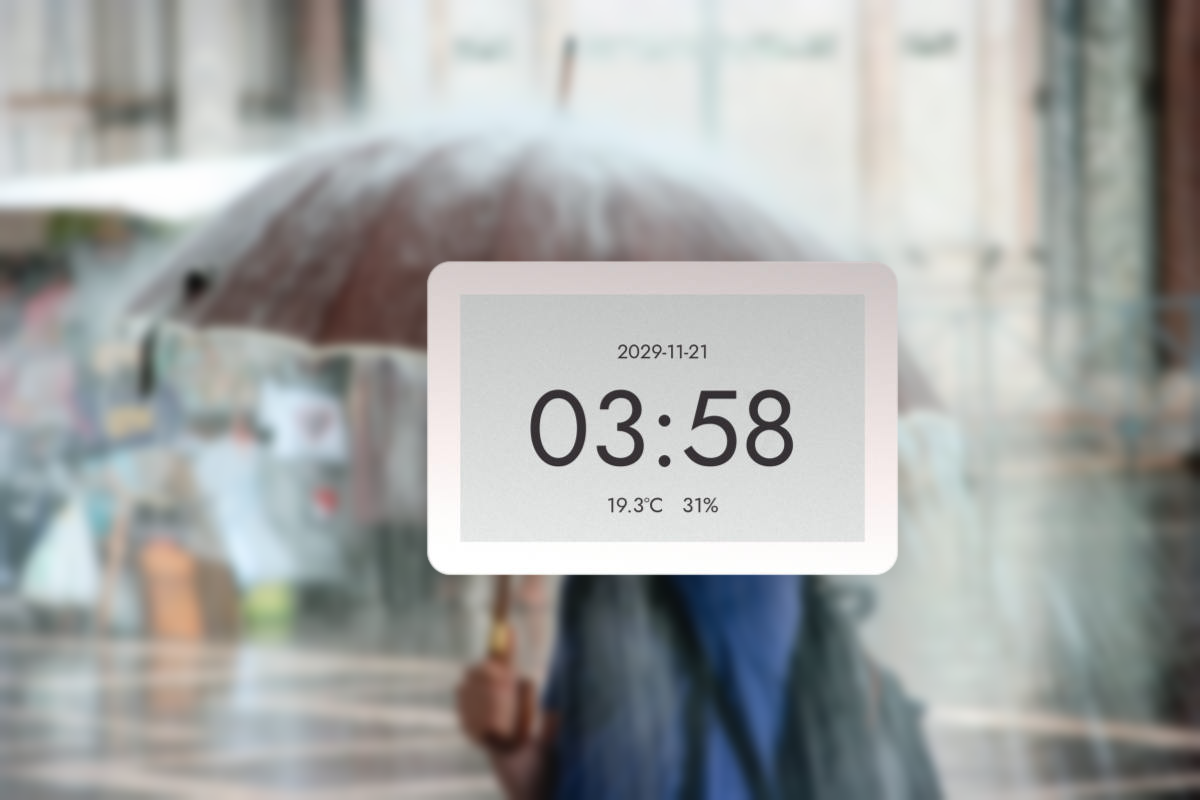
3:58
